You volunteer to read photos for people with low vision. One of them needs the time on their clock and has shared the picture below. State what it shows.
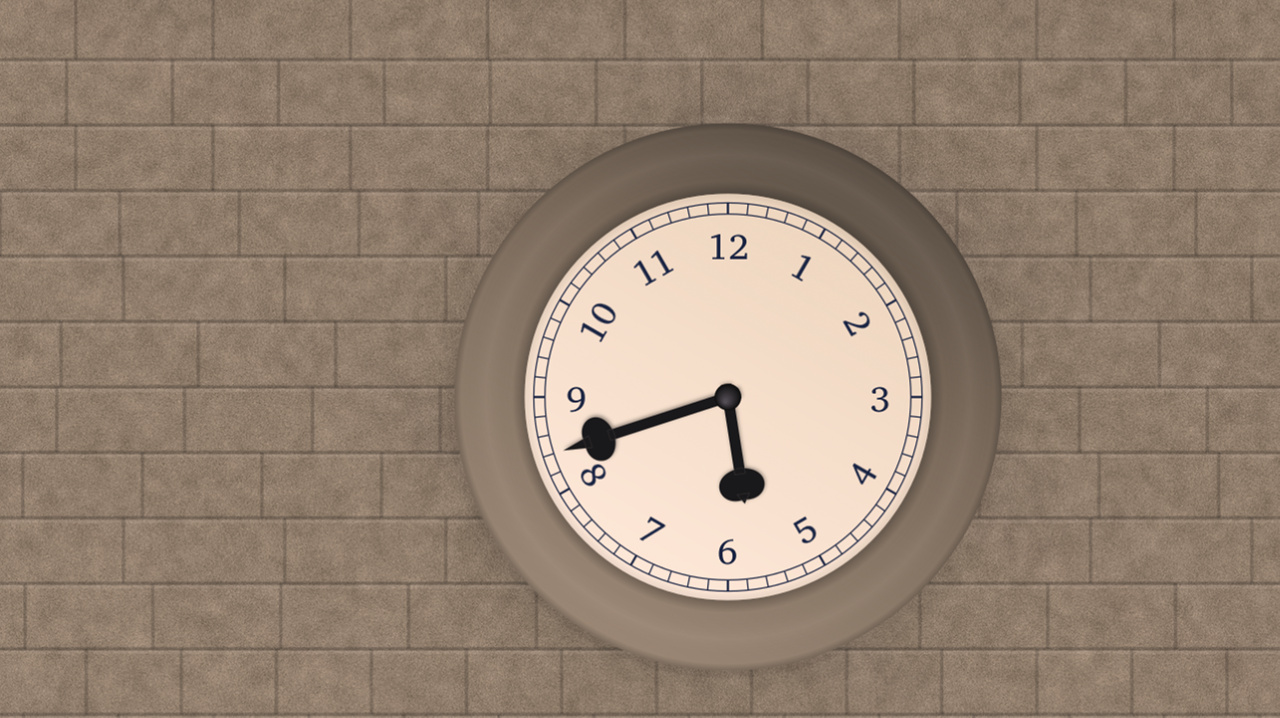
5:42
